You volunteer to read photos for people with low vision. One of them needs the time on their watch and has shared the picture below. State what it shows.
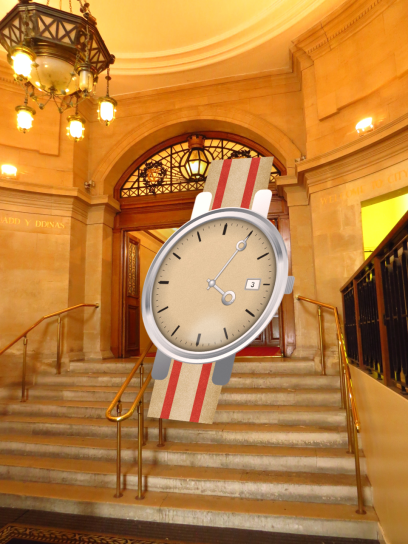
4:05
